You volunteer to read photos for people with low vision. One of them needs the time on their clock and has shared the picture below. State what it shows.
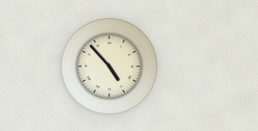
4:53
